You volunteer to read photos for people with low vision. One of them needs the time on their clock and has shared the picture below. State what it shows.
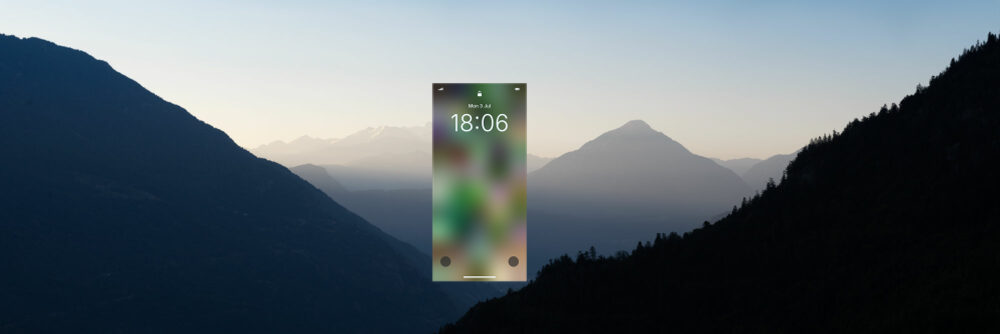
18:06
